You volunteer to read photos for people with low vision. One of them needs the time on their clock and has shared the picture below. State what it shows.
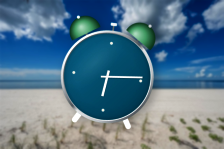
6:14
